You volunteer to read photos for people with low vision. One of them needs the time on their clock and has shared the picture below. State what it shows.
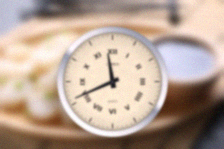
11:41
